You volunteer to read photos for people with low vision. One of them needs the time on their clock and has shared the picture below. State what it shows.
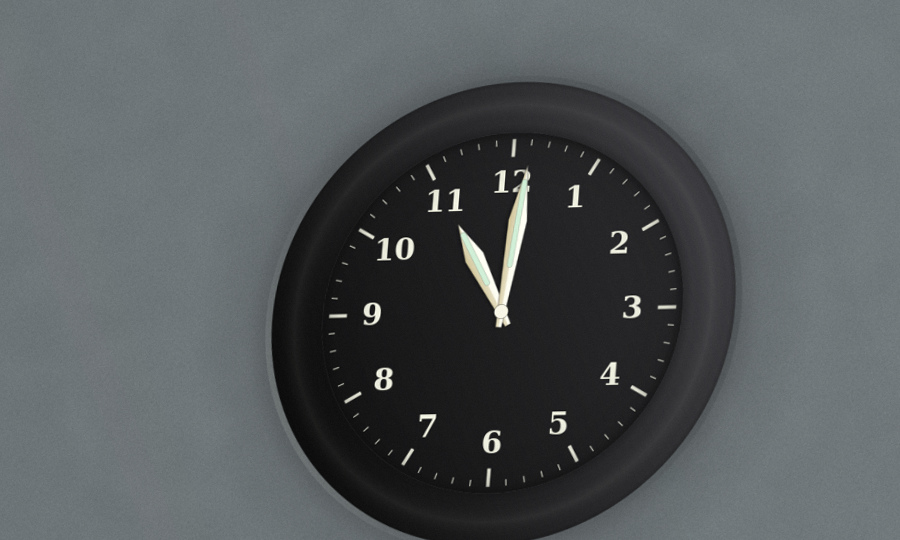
11:01
